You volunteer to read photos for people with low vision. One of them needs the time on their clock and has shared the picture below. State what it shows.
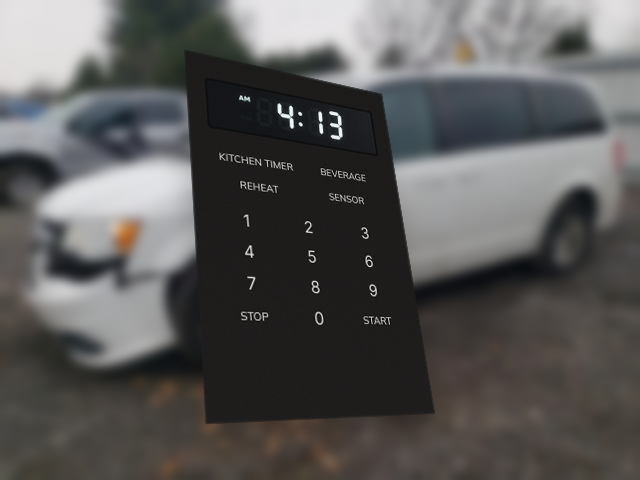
4:13
